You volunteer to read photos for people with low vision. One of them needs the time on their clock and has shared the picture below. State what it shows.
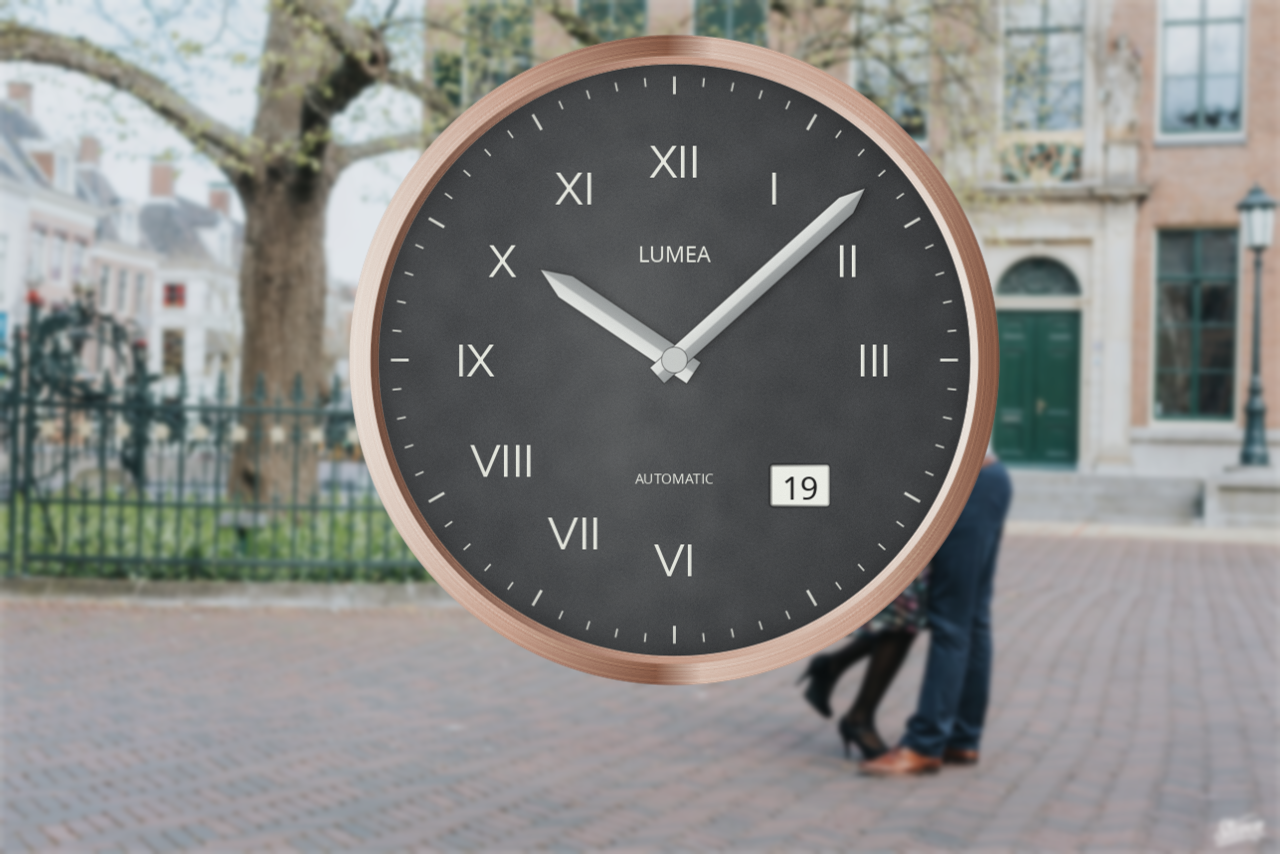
10:08
